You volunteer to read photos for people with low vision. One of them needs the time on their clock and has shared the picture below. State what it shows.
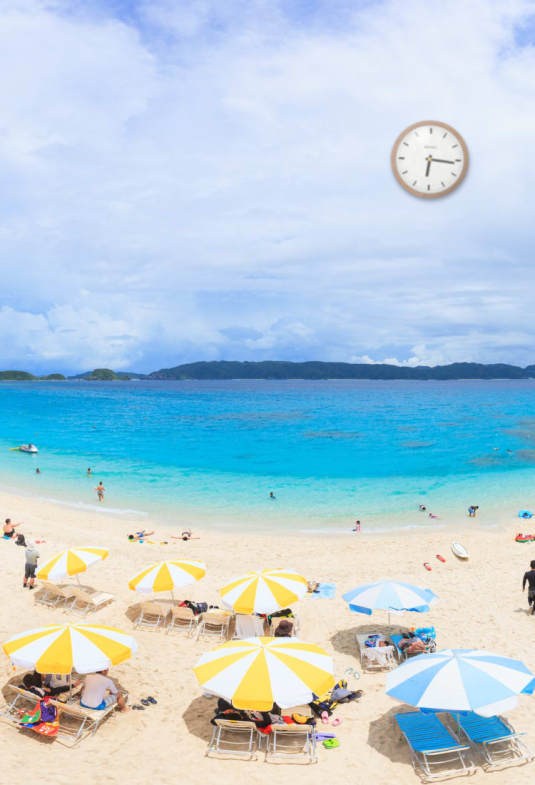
6:16
